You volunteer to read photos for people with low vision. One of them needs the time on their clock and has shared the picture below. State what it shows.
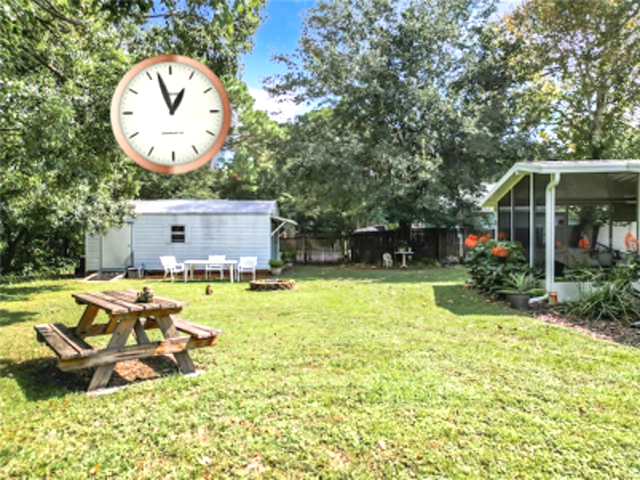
12:57
